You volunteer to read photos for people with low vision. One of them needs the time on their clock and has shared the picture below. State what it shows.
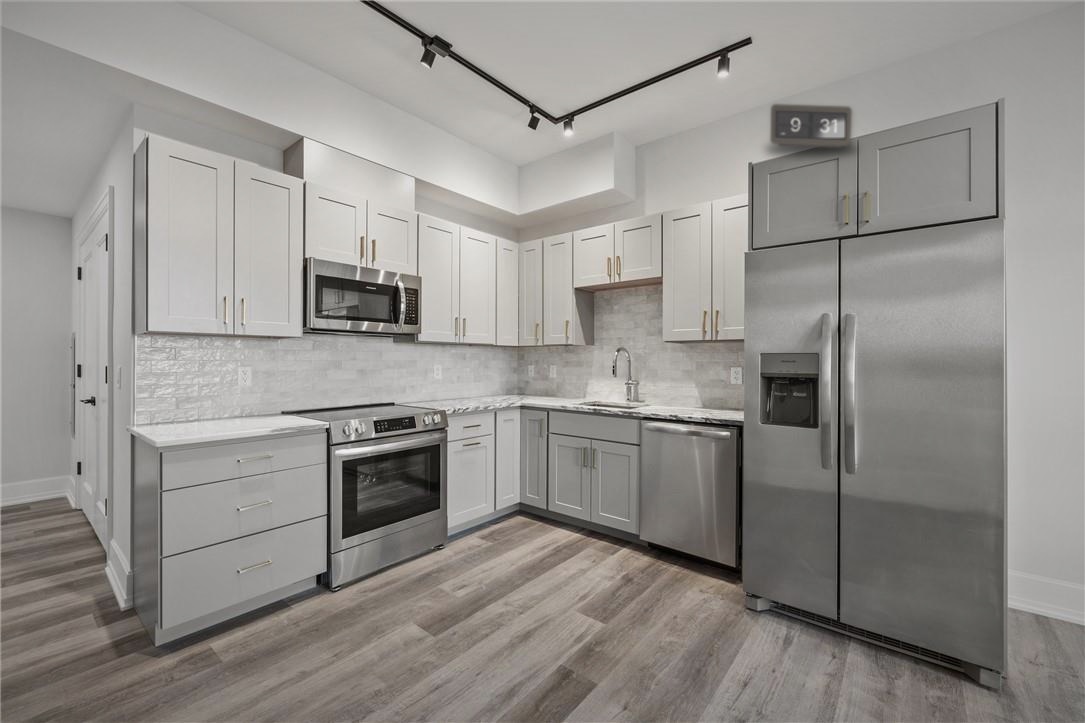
9:31
